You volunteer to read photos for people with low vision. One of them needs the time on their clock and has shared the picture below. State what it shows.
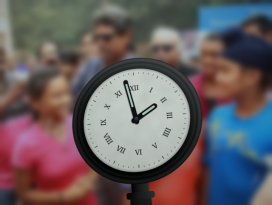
1:58
